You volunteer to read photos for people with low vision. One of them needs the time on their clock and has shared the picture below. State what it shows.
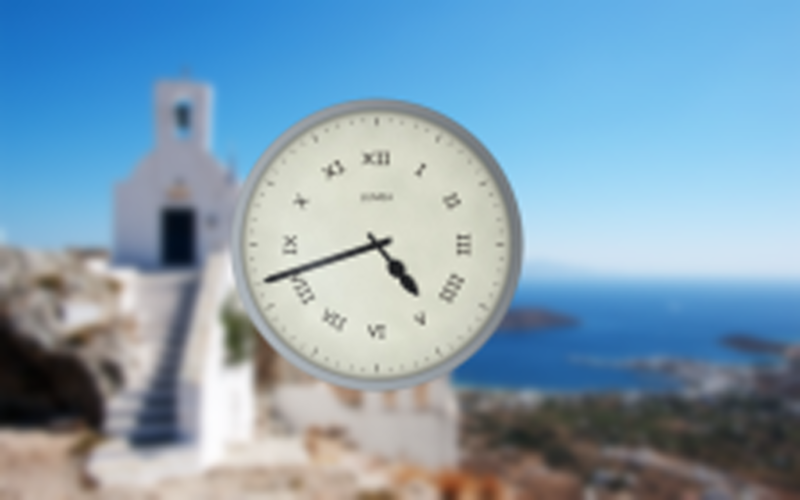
4:42
